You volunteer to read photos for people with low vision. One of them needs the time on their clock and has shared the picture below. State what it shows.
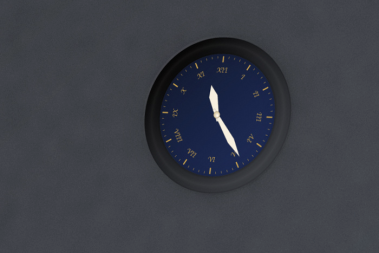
11:24
